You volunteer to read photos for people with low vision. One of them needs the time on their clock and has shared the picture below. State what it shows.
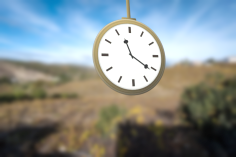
11:21
